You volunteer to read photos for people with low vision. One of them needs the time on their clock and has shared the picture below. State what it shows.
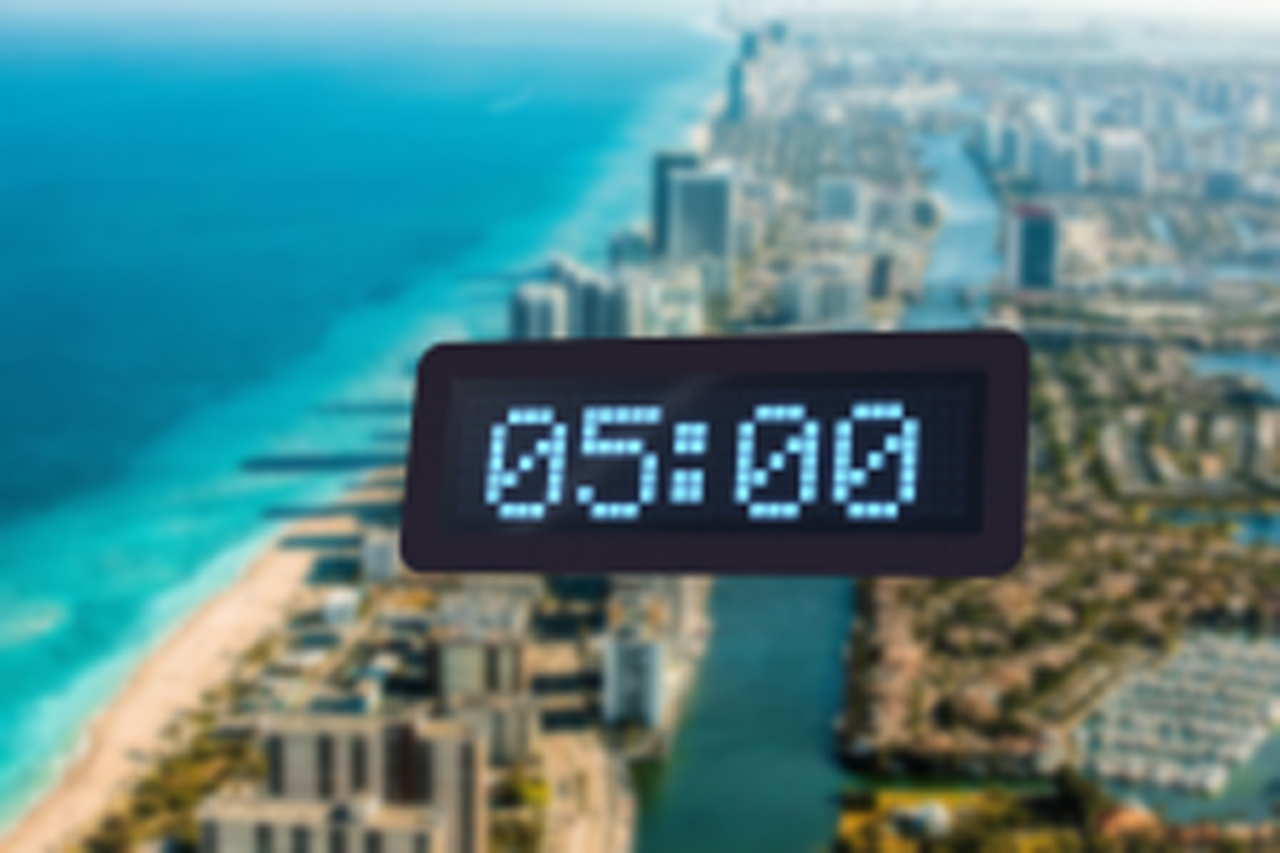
5:00
